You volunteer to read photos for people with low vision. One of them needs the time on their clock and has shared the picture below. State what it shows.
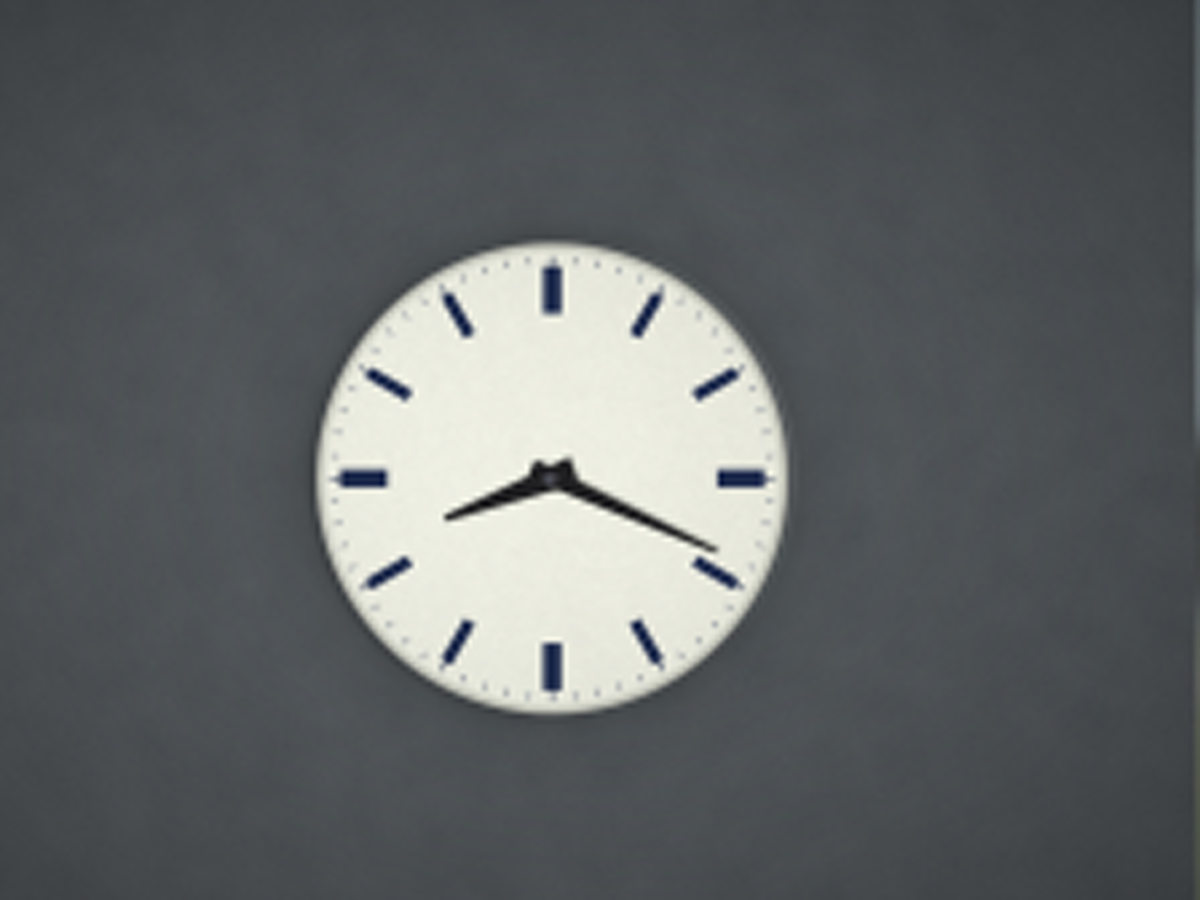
8:19
